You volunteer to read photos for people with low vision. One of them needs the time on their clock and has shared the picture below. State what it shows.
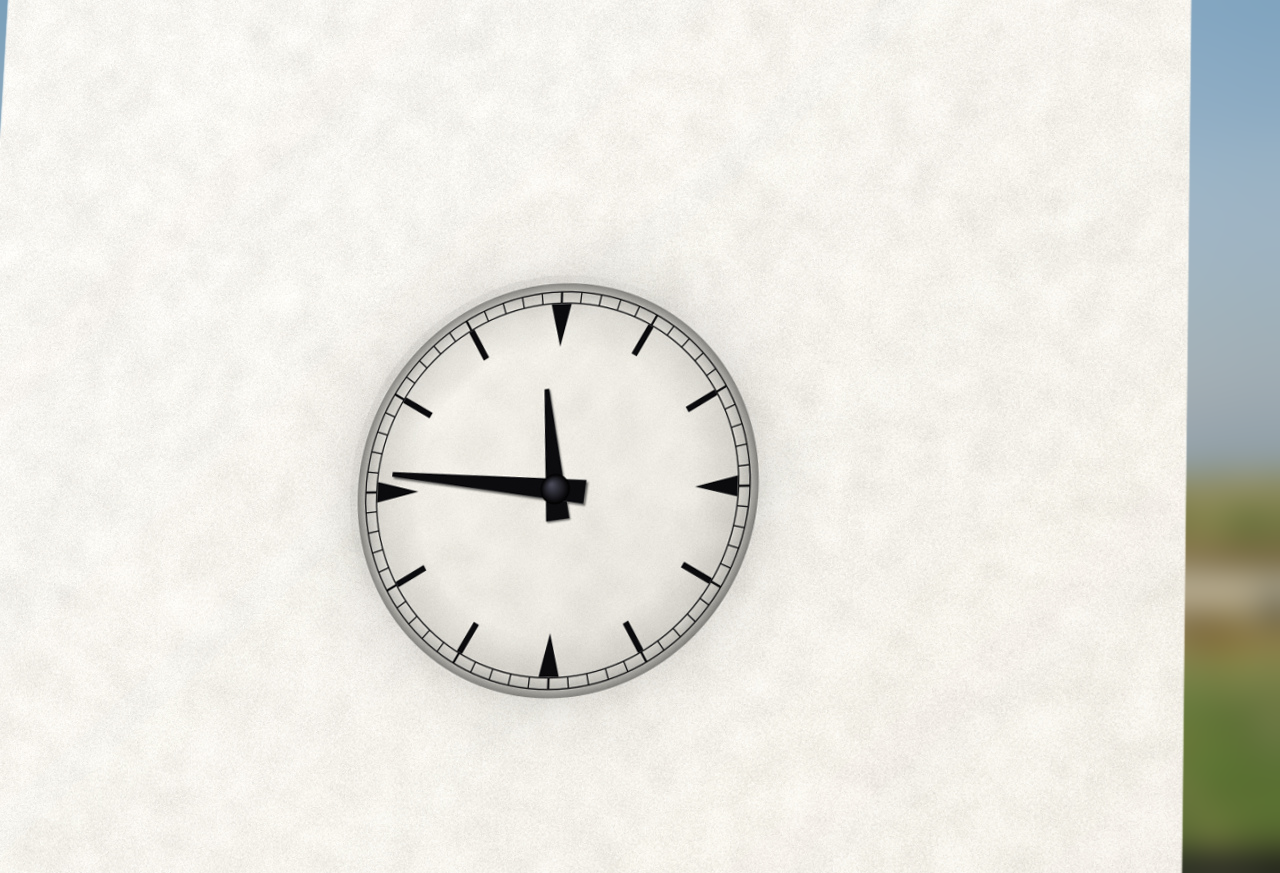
11:46
